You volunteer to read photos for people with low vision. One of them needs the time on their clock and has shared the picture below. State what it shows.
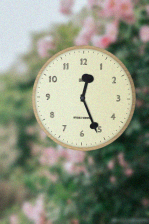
12:26
